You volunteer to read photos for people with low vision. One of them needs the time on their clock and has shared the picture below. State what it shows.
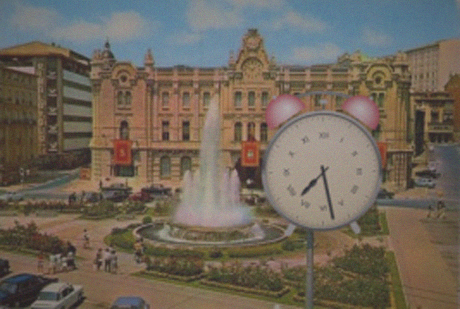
7:28
